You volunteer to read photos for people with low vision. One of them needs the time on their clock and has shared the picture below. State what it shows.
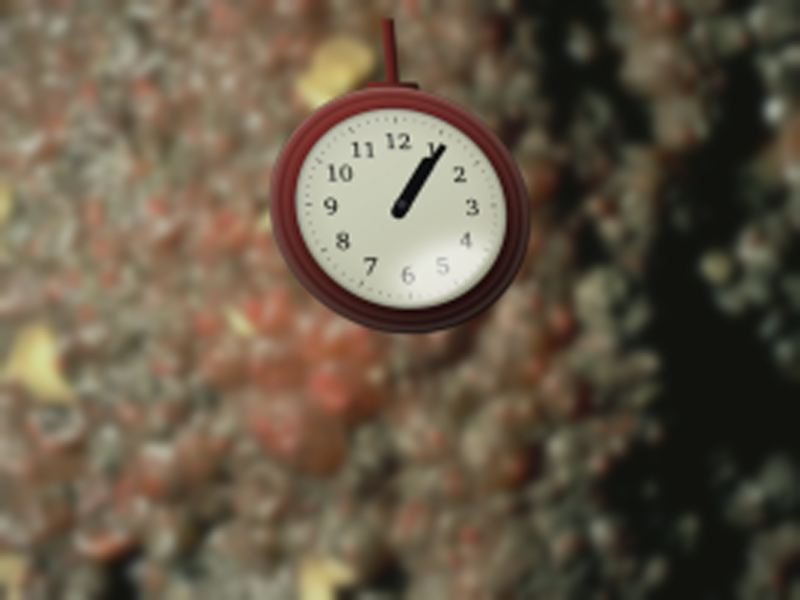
1:06
